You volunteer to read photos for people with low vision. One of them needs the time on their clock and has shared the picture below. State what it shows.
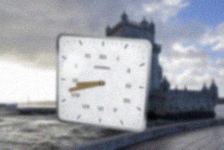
8:42
